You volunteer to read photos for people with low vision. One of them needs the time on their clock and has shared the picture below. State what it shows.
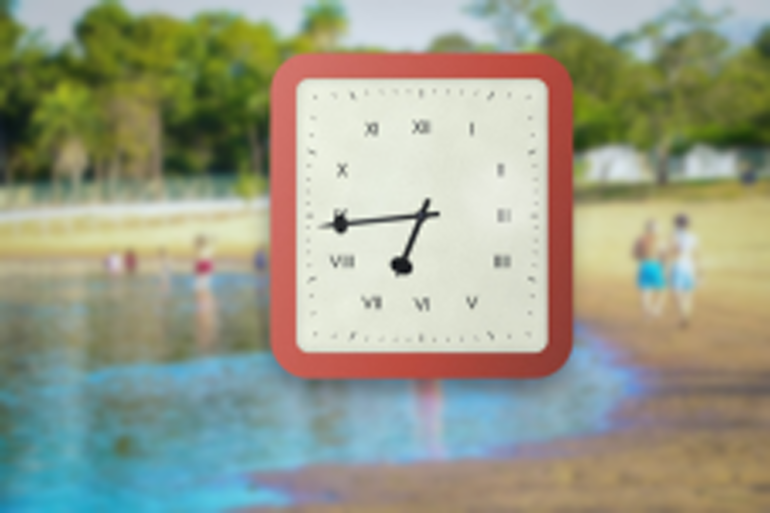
6:44
